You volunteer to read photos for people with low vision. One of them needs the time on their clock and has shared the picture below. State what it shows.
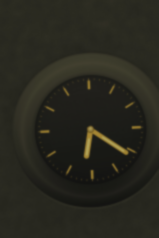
6:21
